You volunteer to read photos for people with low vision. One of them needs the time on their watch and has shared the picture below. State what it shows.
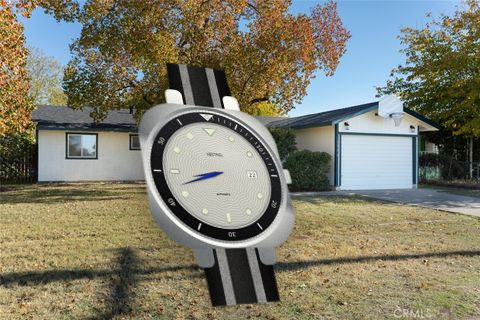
8:42
